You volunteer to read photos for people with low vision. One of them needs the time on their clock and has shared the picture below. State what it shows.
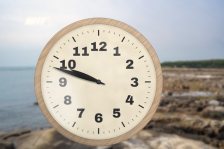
9:48
